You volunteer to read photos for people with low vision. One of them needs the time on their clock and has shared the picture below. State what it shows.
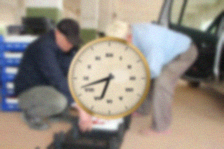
6:42
